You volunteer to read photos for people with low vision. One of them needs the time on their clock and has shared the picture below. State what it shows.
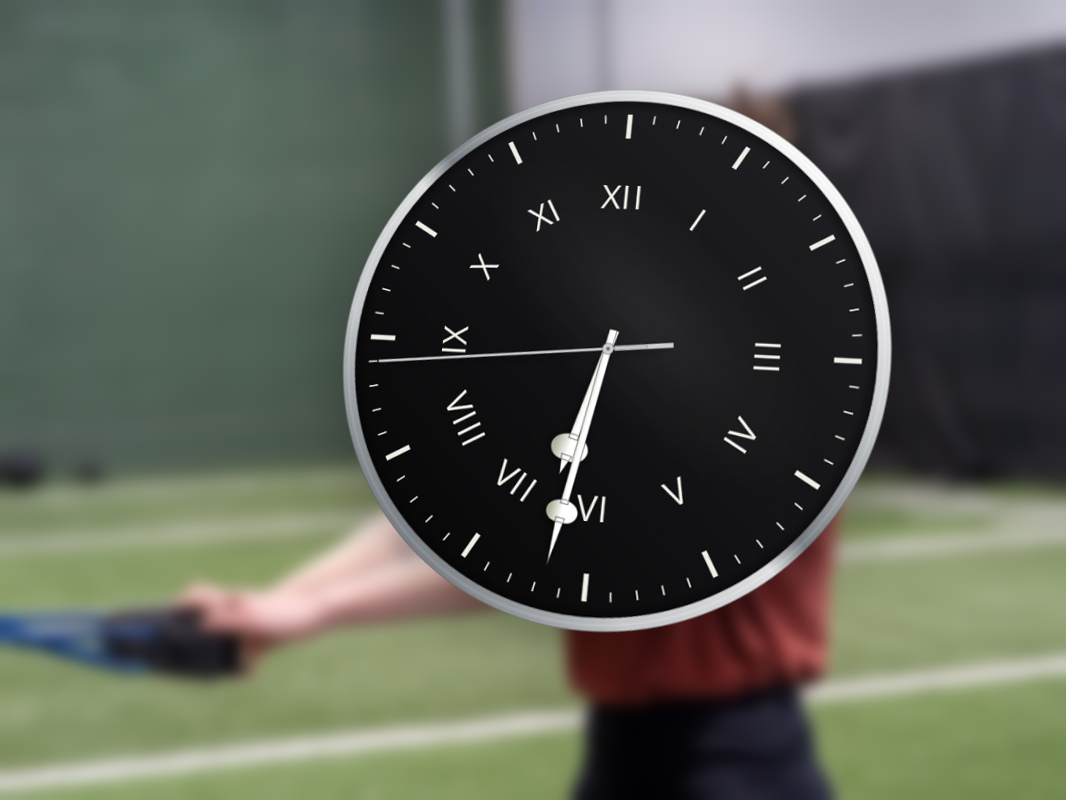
6:31:44
